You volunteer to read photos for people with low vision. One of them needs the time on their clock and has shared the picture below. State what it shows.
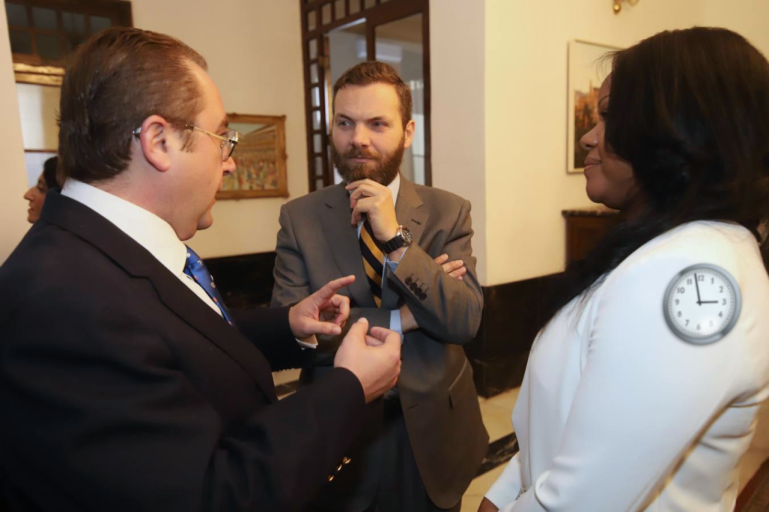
2:58
